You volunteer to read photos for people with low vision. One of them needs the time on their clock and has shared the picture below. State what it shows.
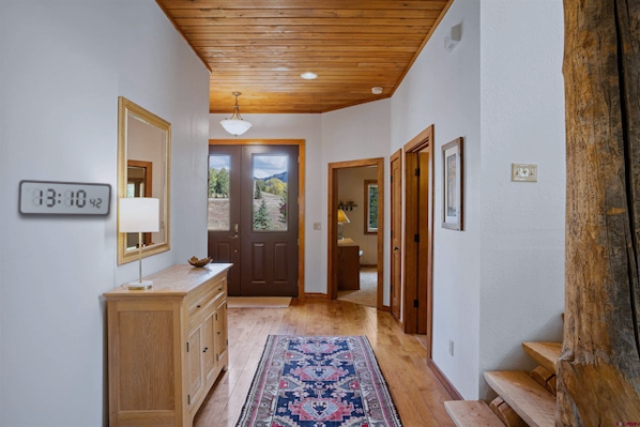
13:10:42
